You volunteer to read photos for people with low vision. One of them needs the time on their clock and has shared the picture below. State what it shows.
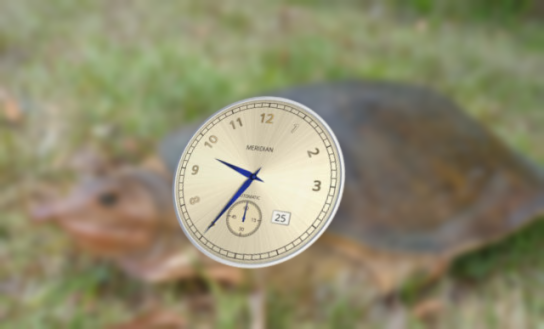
9:35
